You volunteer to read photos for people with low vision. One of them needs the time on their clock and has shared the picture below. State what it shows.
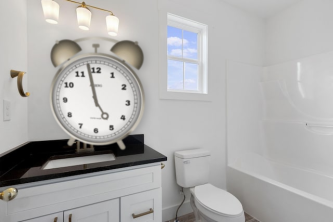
4:58
